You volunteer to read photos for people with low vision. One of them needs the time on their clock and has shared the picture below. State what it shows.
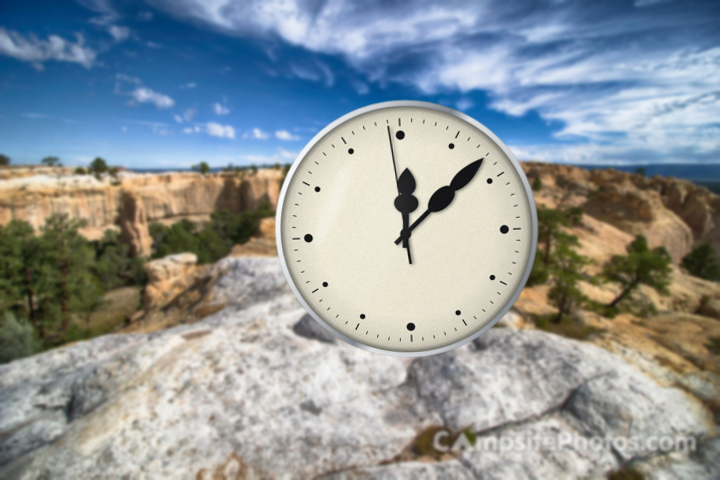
12:07:59
